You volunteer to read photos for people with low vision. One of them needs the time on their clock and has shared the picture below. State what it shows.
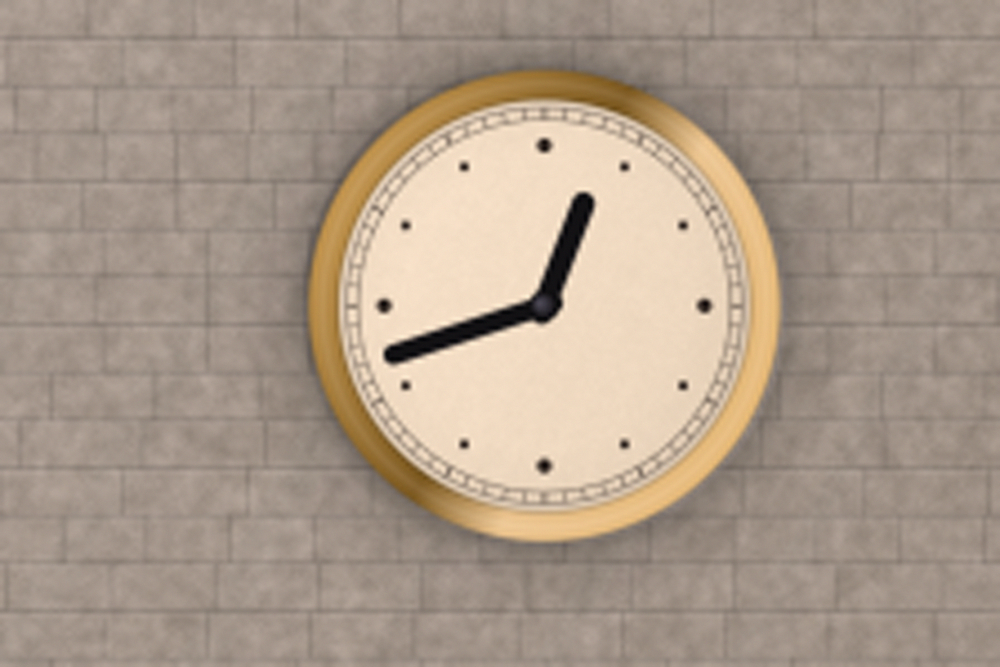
12:42
